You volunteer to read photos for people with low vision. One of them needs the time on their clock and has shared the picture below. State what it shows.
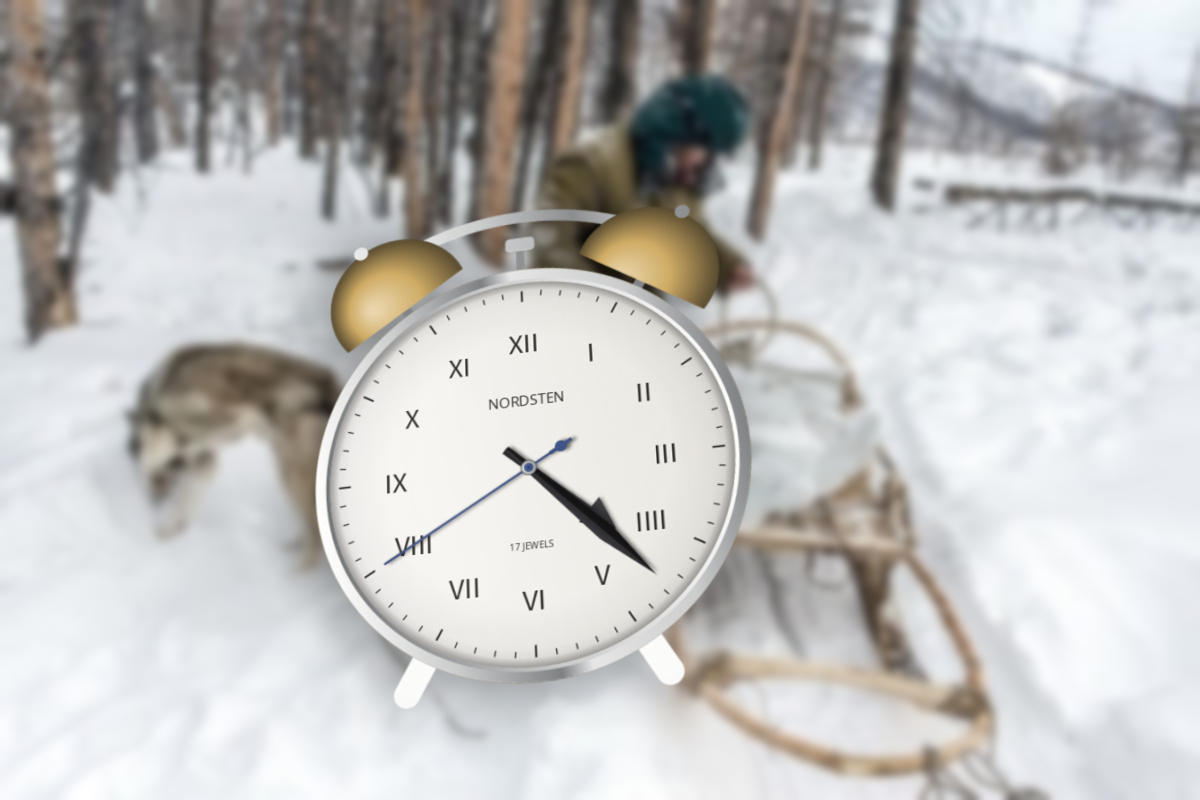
4:22:40
